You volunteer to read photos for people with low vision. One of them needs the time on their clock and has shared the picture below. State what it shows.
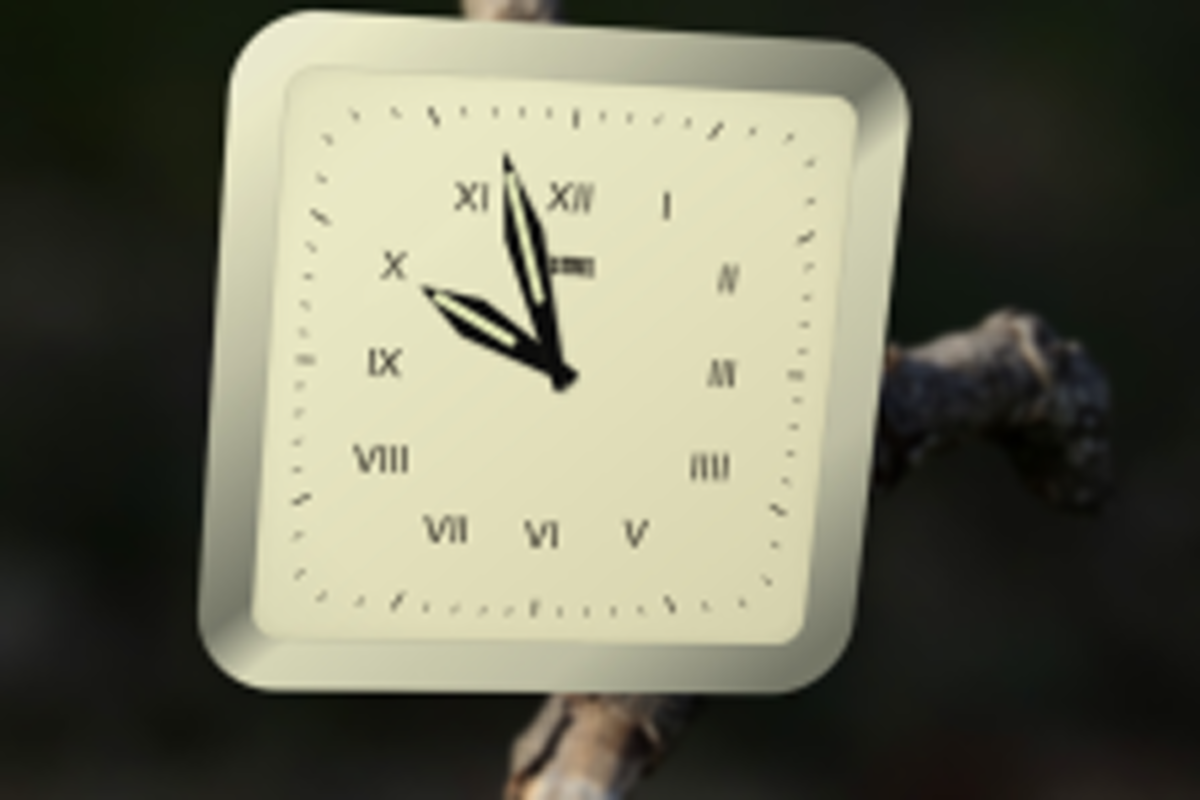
9:57
